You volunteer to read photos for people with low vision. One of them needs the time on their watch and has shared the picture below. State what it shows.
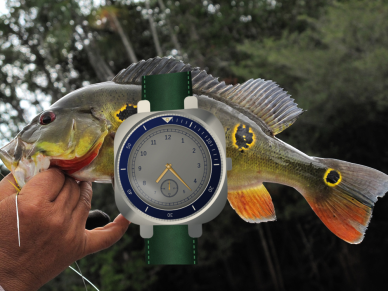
7:23
